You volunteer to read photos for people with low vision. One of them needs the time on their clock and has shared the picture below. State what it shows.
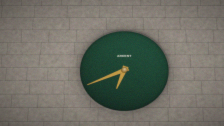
6:41
